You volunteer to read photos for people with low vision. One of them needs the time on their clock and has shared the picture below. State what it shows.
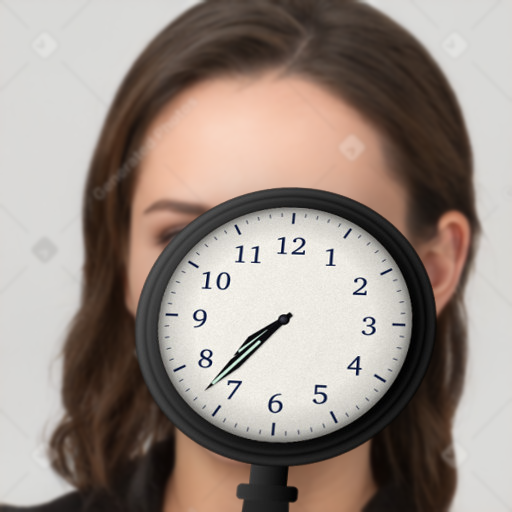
7:37
